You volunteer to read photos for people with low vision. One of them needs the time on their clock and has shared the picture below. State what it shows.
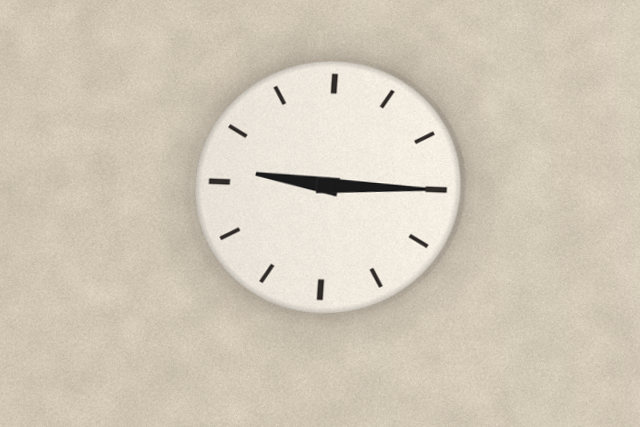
9:15
